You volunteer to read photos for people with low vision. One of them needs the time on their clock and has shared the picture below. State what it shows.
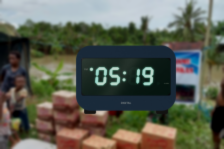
5:19
